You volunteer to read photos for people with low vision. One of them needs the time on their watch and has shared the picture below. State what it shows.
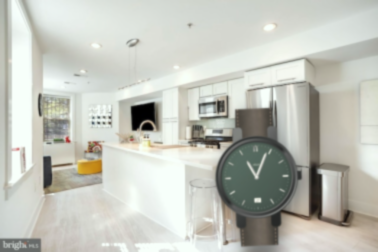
11:04
